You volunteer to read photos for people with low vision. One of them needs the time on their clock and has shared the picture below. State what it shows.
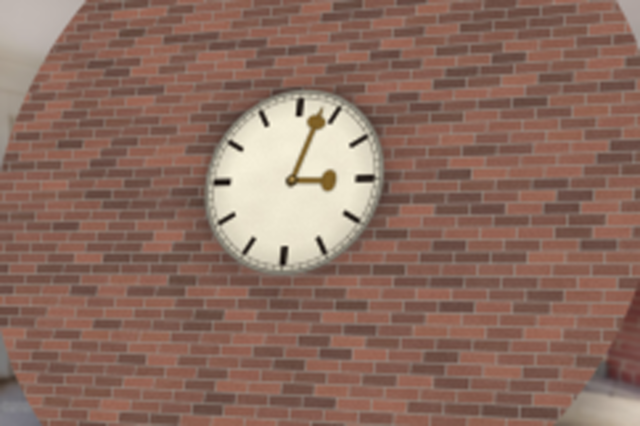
3:03
